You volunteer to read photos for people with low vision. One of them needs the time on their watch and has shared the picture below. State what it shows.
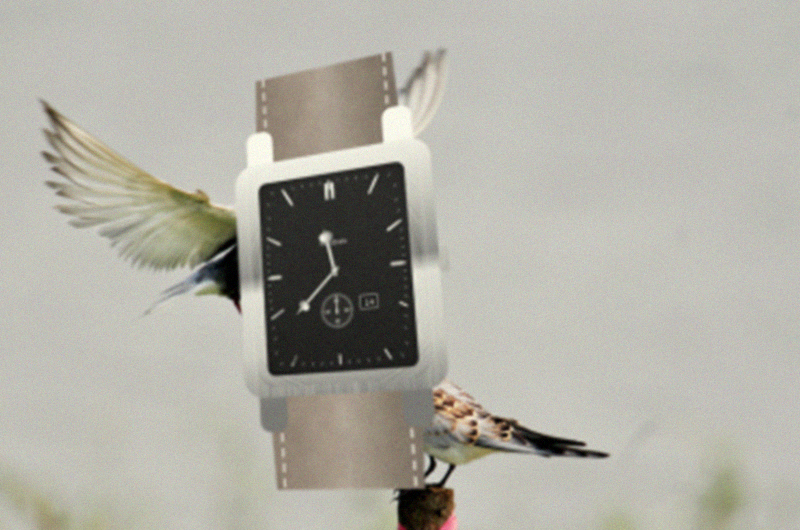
11:38
